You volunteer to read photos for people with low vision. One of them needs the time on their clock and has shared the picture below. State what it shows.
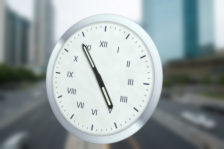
4:54
